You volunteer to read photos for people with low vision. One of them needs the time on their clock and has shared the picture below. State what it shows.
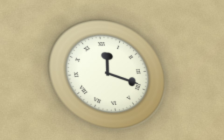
12:19
